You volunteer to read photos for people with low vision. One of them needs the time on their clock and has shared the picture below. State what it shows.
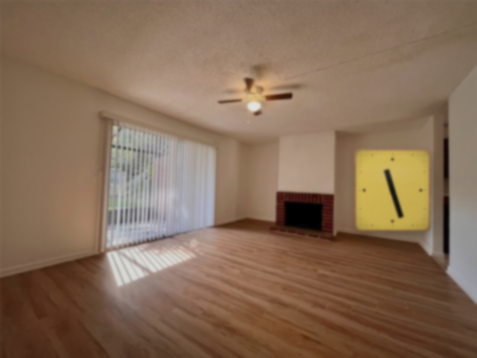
11:27
